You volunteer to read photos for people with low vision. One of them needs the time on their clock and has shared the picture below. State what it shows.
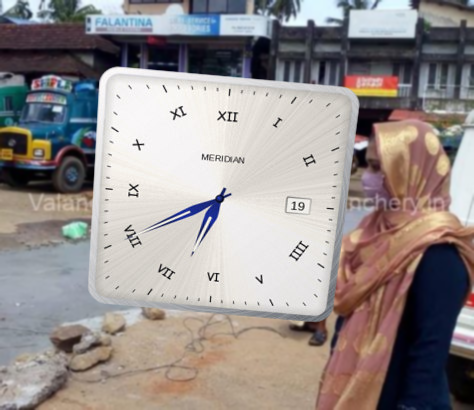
6:40
